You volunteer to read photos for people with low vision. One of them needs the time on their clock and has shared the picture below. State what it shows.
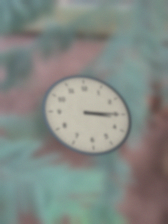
3:15
